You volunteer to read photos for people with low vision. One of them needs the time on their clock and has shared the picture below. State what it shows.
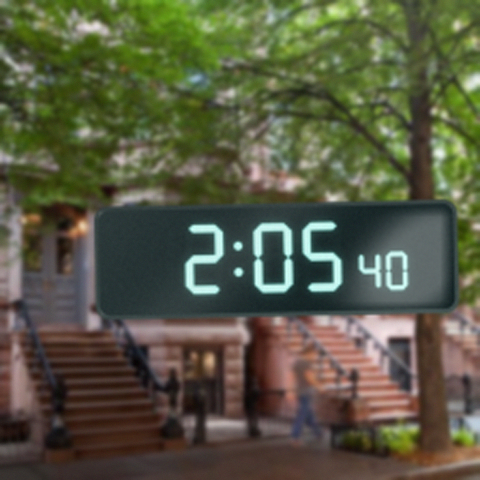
2:05:40
